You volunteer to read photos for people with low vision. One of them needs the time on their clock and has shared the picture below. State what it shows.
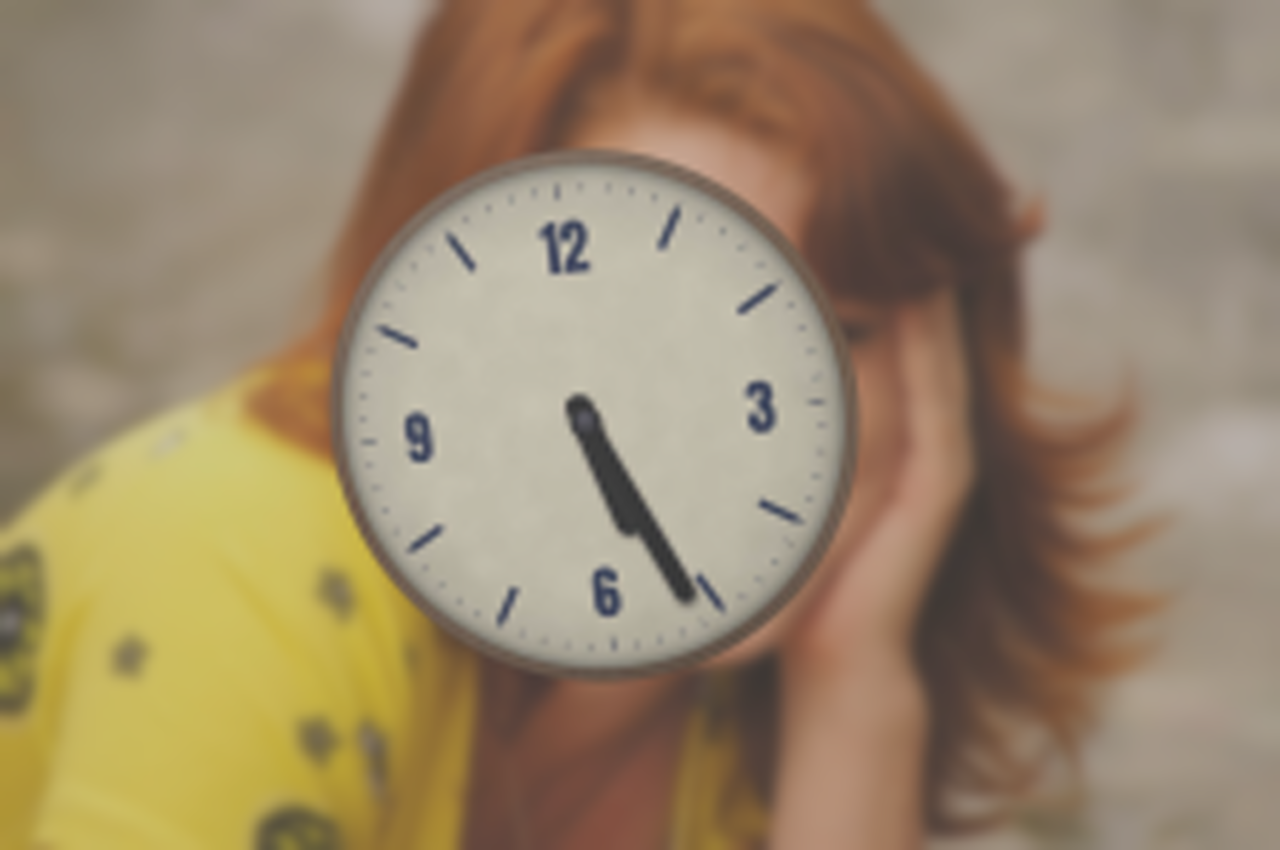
5:26
